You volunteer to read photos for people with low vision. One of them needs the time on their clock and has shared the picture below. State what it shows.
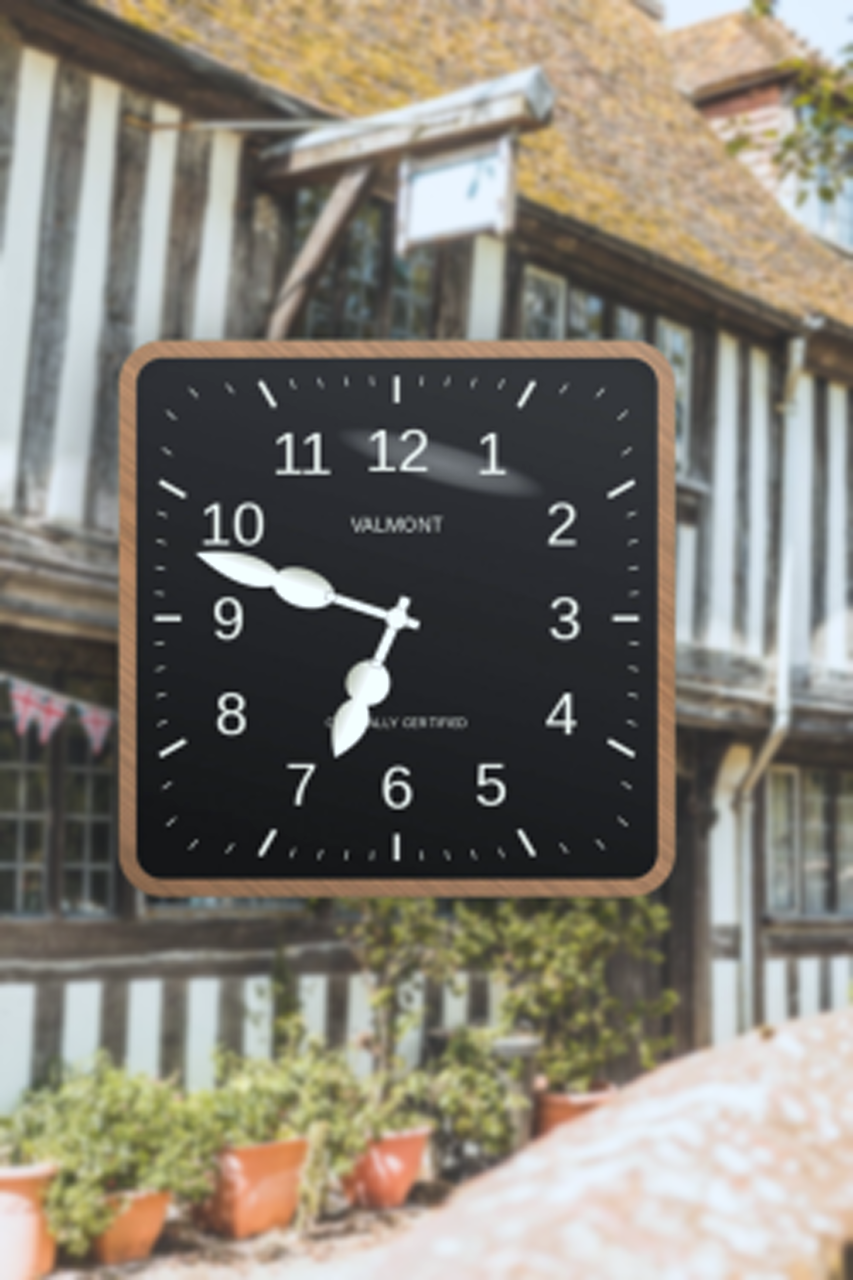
6:48
